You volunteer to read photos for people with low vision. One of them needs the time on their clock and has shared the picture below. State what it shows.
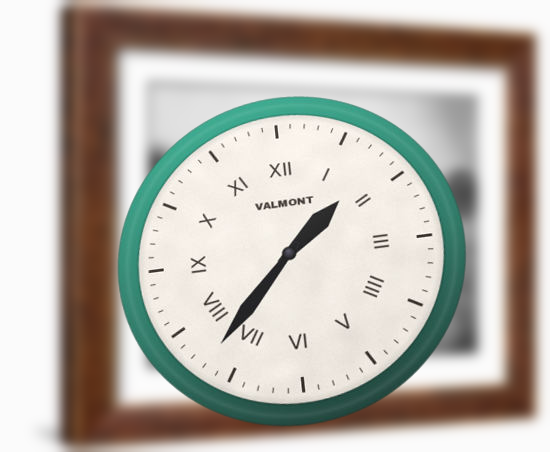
1:37
